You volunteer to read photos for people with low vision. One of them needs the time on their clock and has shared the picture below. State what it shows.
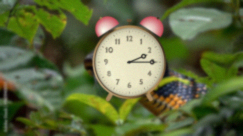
2:15
